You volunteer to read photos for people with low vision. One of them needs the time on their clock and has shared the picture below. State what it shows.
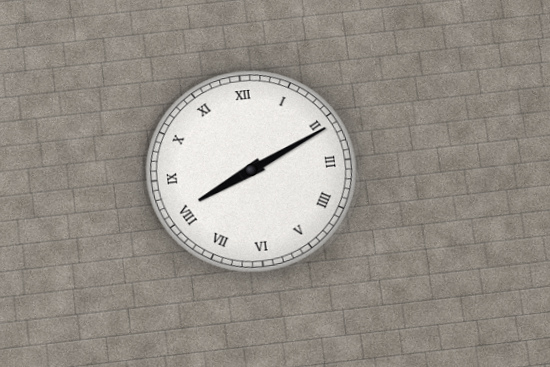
8:11
